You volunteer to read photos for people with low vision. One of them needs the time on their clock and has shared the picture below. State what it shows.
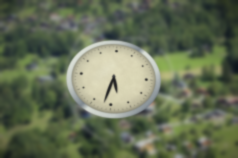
5:32
